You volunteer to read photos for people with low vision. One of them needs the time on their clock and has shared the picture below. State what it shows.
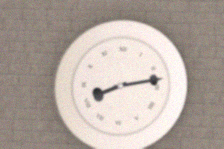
8:13
